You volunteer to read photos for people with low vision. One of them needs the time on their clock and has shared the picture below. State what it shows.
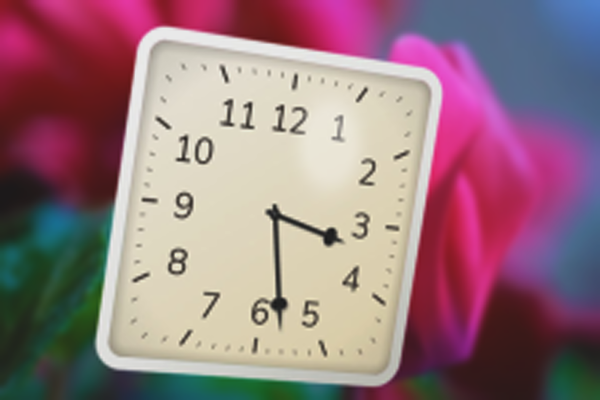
3:28
